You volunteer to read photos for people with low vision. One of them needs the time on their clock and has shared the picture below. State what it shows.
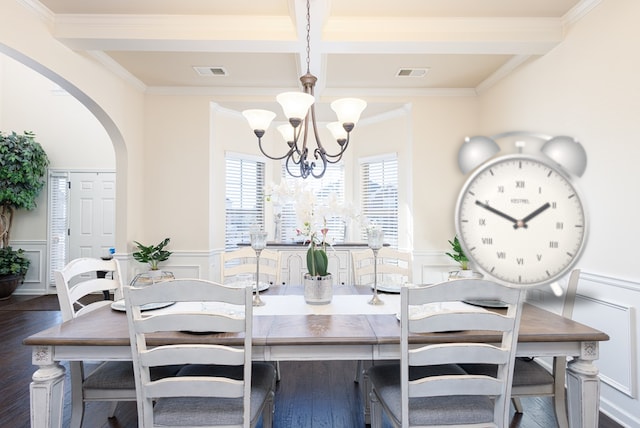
1:49
